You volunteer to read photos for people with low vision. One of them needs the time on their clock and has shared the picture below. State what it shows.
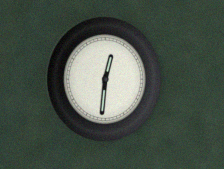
12:31
